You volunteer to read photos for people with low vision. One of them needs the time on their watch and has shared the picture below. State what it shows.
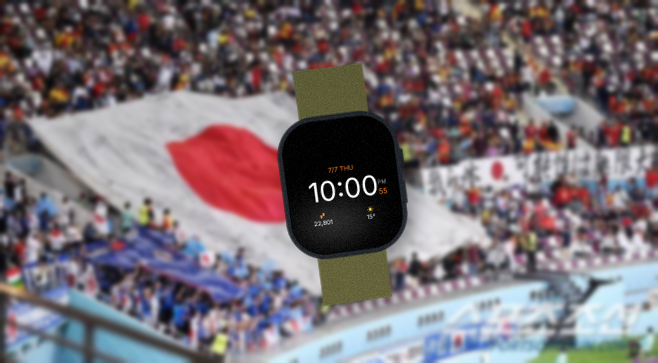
10:00:55
